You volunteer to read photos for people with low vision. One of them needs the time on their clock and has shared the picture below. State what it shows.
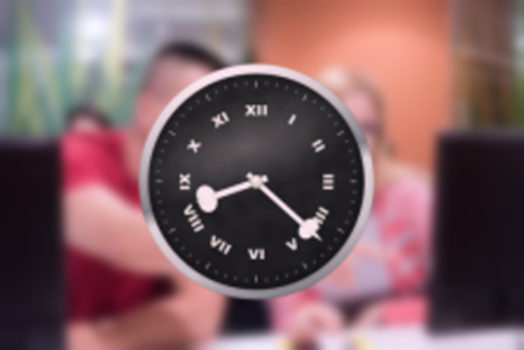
8:22
